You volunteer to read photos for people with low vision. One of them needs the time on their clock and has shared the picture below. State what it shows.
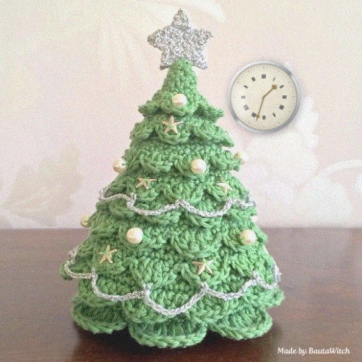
1:33
